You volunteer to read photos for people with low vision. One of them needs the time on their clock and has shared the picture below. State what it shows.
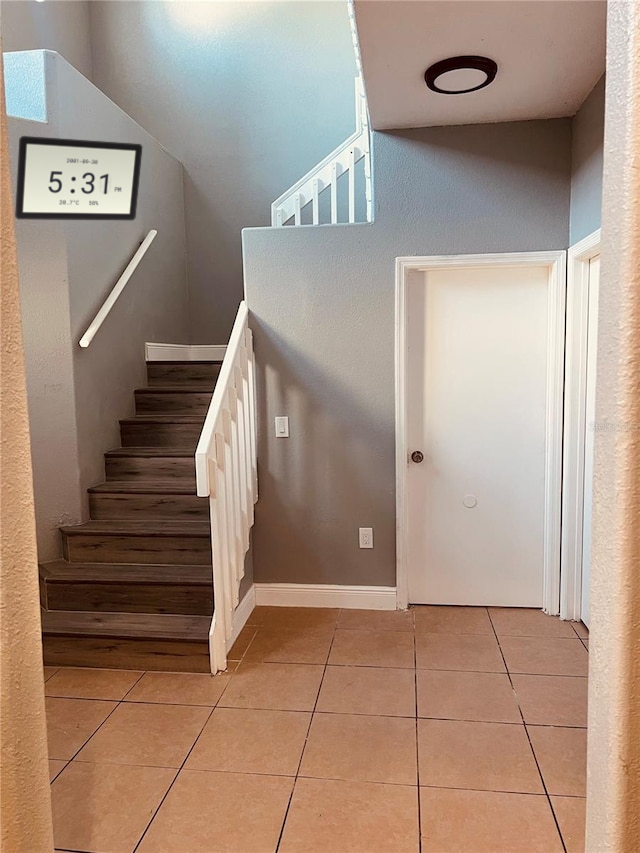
5:31
